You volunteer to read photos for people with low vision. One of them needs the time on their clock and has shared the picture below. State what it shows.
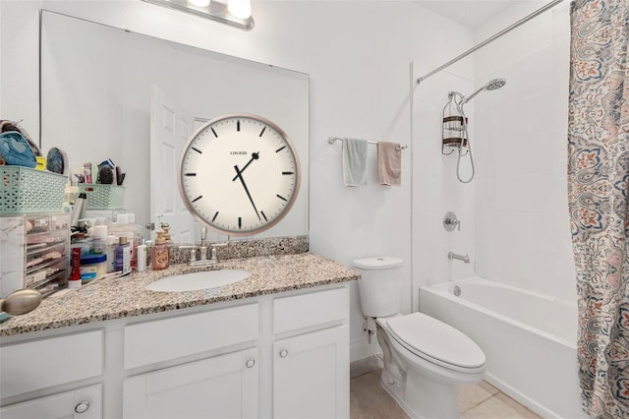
1:26
